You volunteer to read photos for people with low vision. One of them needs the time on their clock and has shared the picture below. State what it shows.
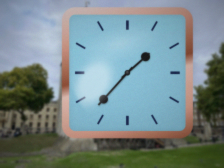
1:37
